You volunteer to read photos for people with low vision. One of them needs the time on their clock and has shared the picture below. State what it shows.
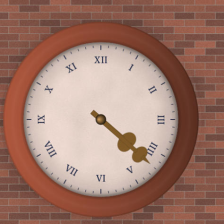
4:22
